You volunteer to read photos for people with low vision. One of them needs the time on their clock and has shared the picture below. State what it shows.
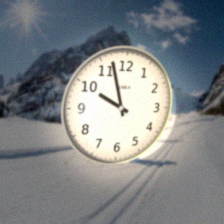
9:57
